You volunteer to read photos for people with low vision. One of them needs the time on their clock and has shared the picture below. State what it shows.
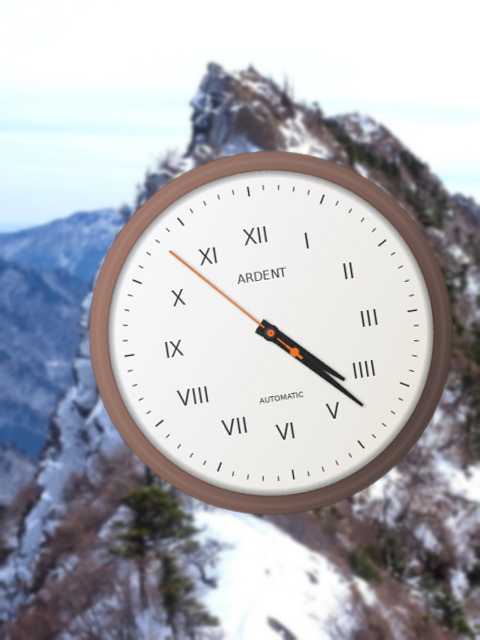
4:22:53
